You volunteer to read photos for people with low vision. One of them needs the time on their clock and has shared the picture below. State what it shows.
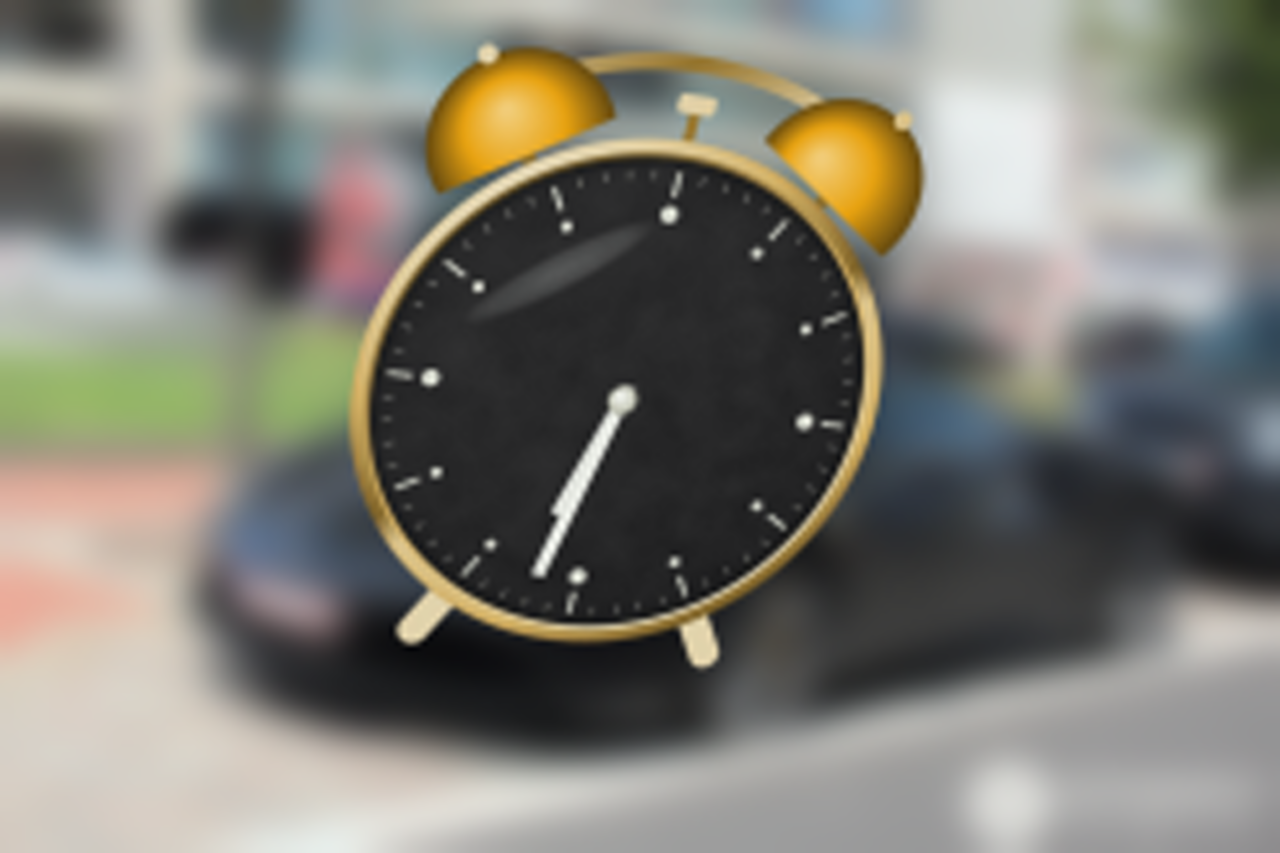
6:32
